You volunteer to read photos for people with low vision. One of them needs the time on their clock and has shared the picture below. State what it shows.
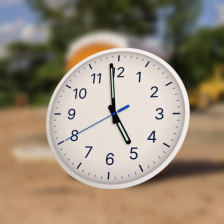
4:58:40
